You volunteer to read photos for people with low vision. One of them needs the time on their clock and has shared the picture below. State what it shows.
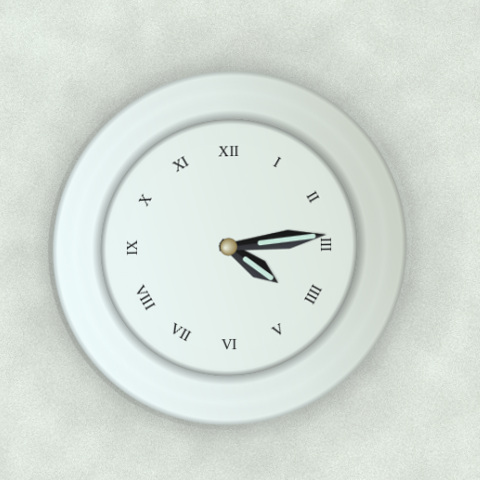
4:14
